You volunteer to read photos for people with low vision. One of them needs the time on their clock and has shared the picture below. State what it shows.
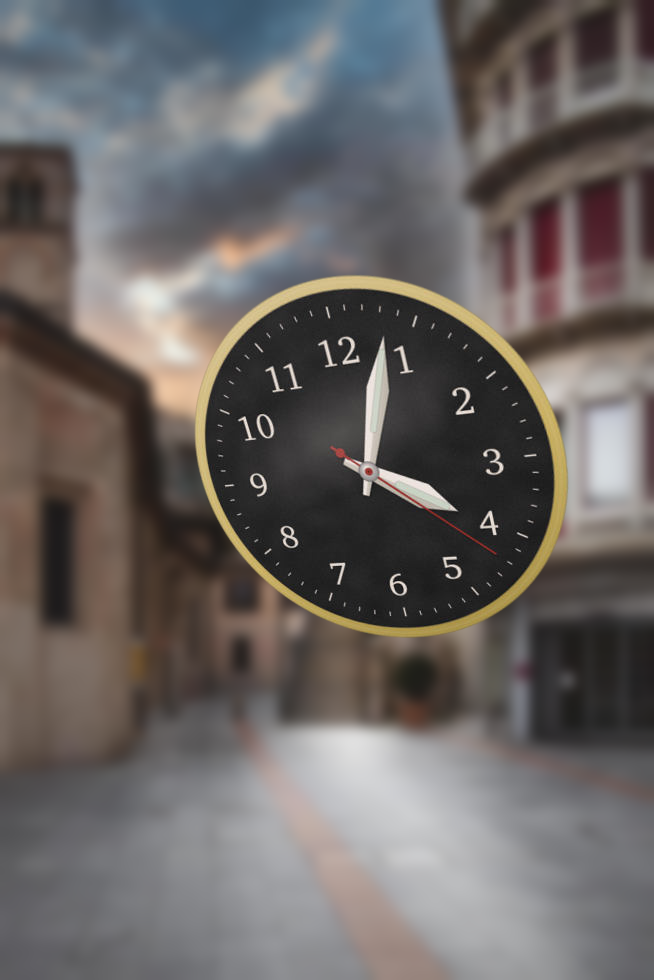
4:03:22
